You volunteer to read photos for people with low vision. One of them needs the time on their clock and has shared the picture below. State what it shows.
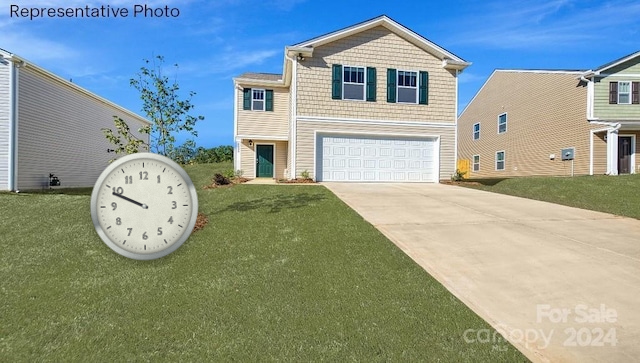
9:49
